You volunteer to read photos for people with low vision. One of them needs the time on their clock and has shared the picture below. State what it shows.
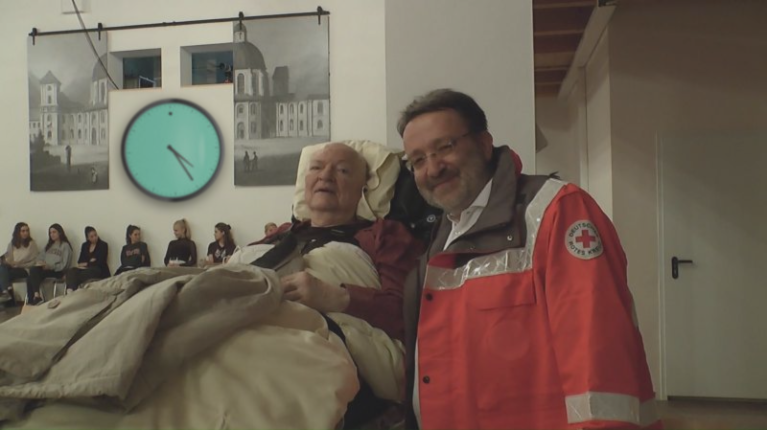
4:25
